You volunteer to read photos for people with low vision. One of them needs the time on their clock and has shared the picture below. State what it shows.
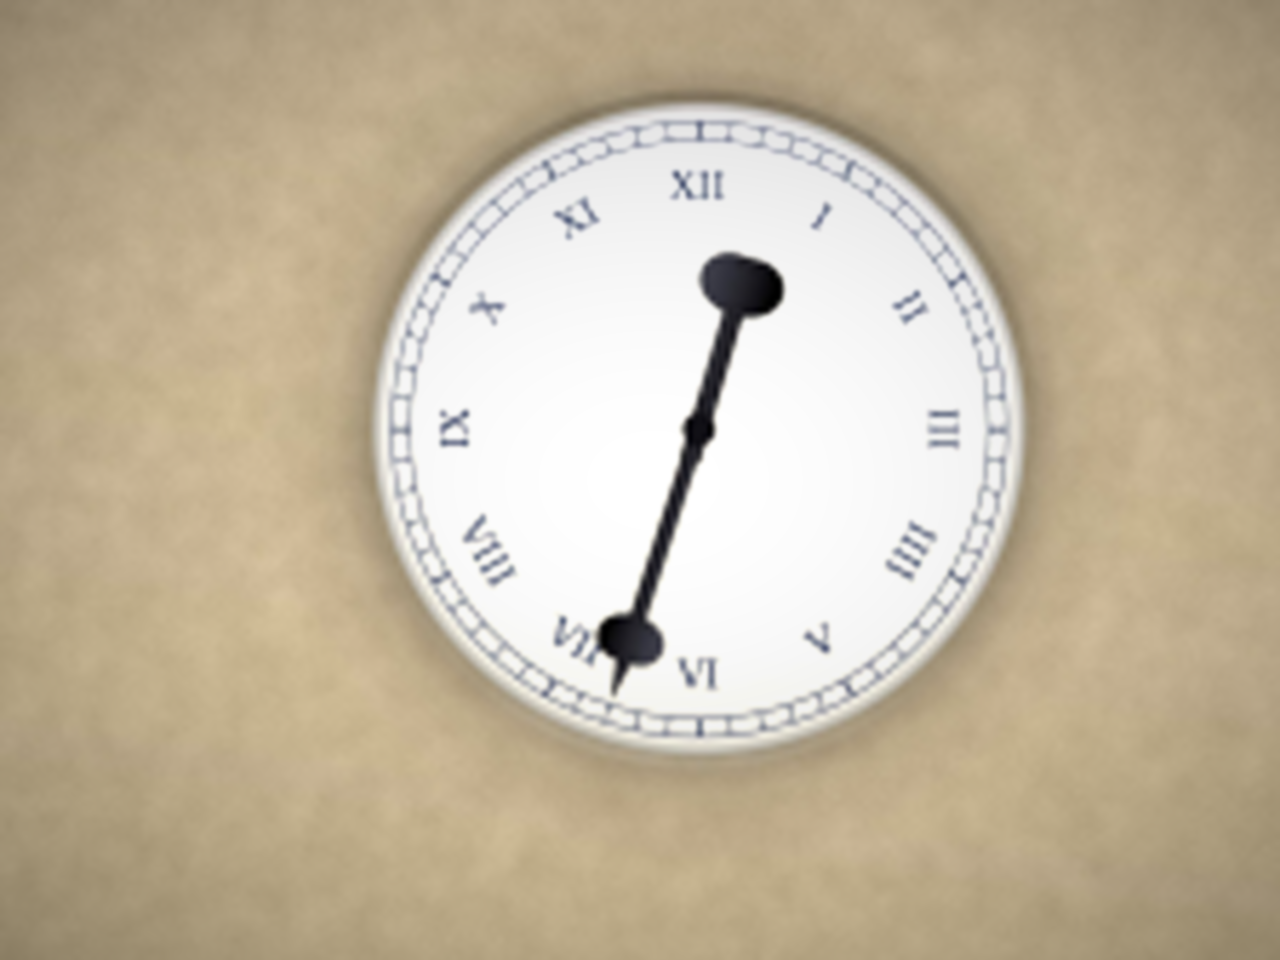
12:33
